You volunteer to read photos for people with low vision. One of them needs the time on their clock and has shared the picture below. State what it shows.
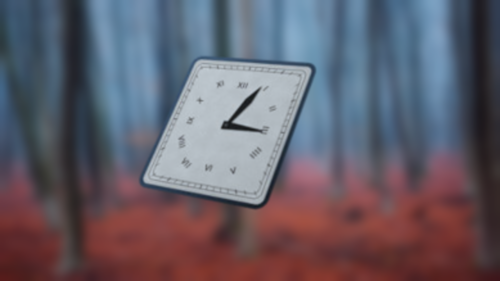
3:04
